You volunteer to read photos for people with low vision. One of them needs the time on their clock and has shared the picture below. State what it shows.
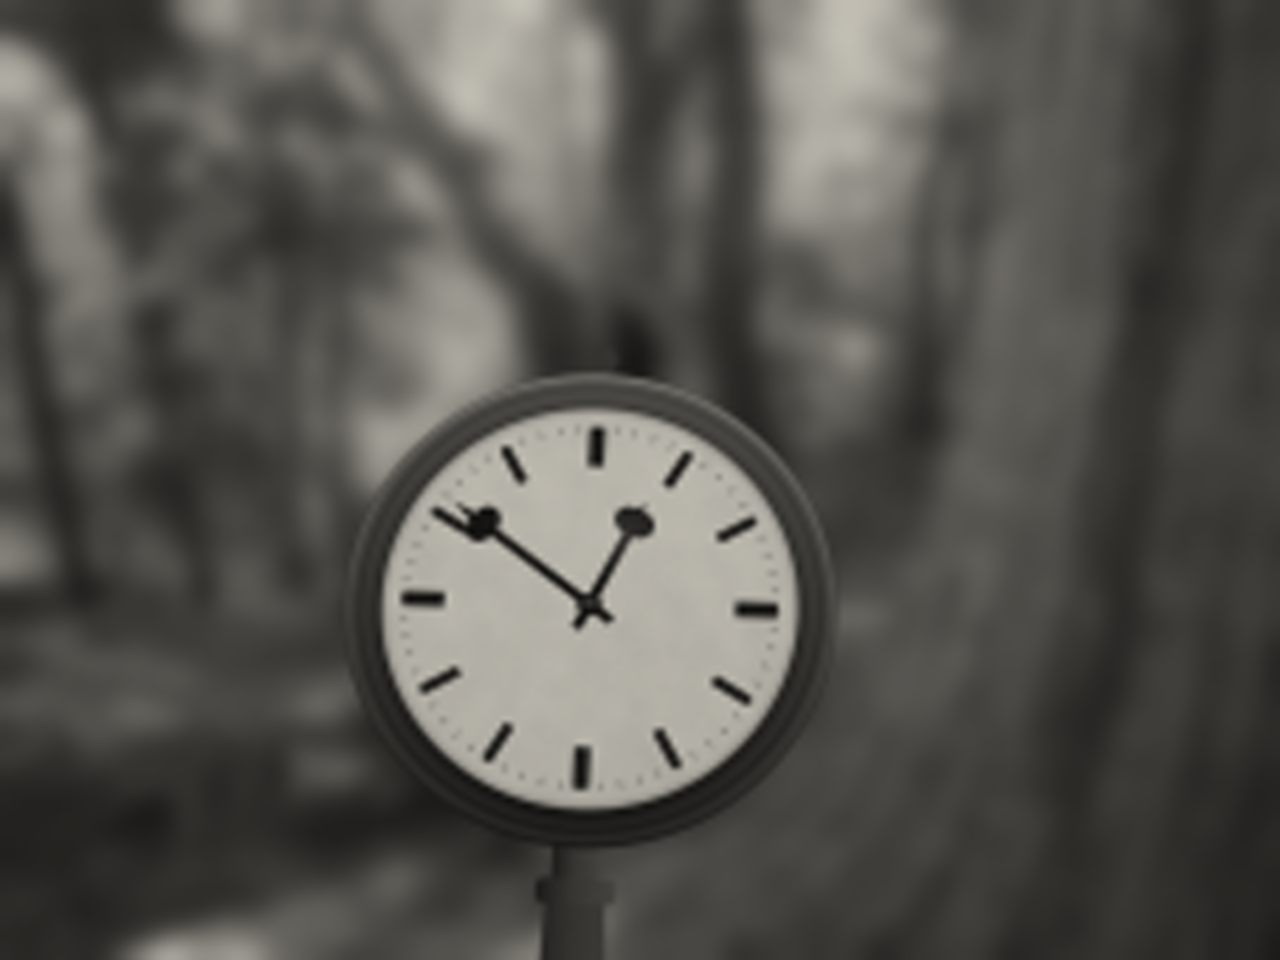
12:51
